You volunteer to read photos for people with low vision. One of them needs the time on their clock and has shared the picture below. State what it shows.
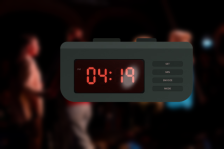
4:19
